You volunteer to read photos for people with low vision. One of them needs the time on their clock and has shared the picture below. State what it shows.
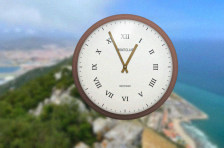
12:56
